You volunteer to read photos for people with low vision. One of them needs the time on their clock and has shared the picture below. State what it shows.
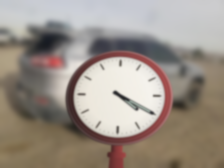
4:20
